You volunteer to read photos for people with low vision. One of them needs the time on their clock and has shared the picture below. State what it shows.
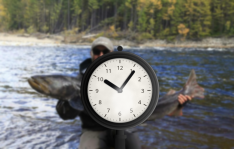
10:06
